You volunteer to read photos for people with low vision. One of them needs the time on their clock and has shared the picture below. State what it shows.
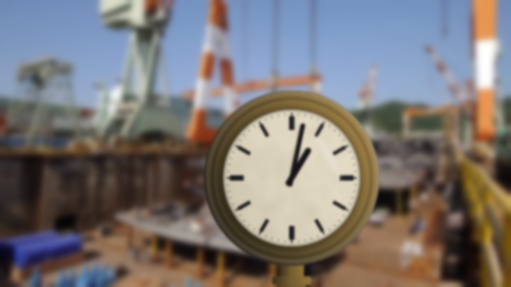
1:02
